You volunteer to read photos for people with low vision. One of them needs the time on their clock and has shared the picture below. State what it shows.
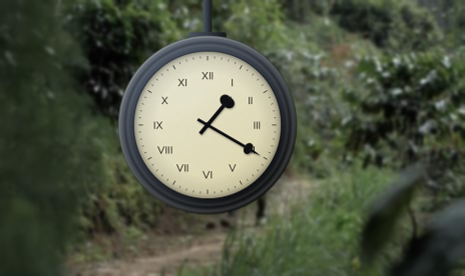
1:20
